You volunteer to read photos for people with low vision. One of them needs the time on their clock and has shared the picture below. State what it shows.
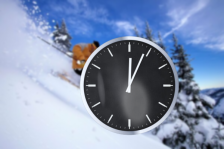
12:04
